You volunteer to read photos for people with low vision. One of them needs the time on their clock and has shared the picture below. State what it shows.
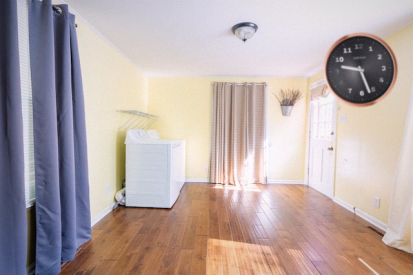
9:27
